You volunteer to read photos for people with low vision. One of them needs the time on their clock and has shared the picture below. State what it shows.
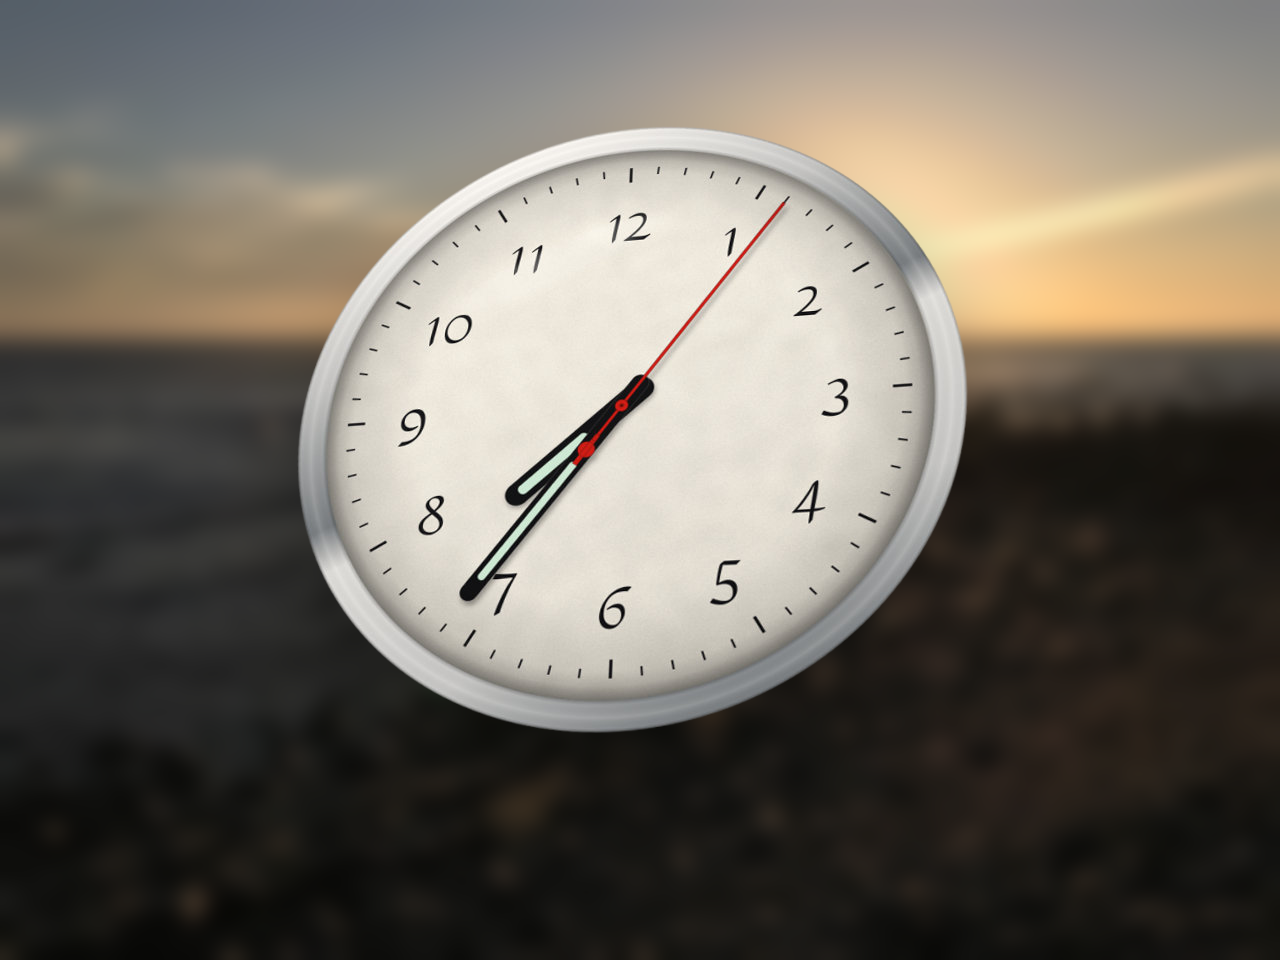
7:36:06
